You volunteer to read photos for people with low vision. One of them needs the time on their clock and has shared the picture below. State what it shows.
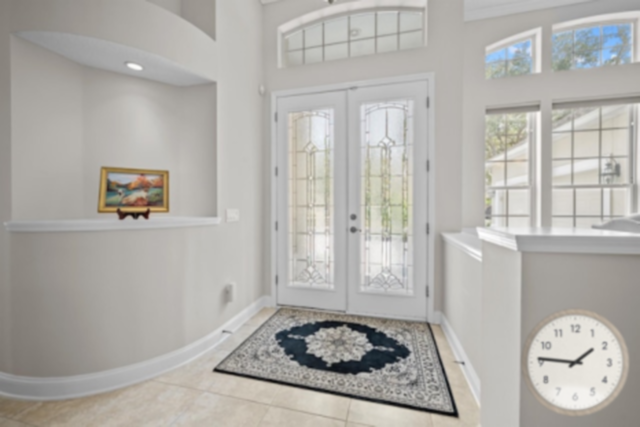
1:46
